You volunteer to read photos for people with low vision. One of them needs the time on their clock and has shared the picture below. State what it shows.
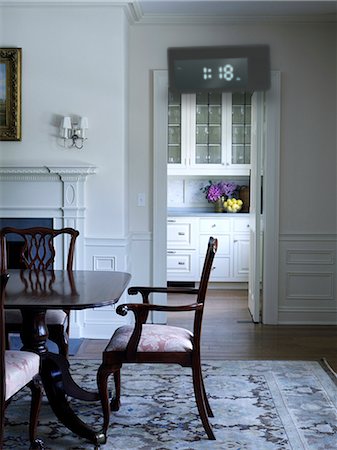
1:18
